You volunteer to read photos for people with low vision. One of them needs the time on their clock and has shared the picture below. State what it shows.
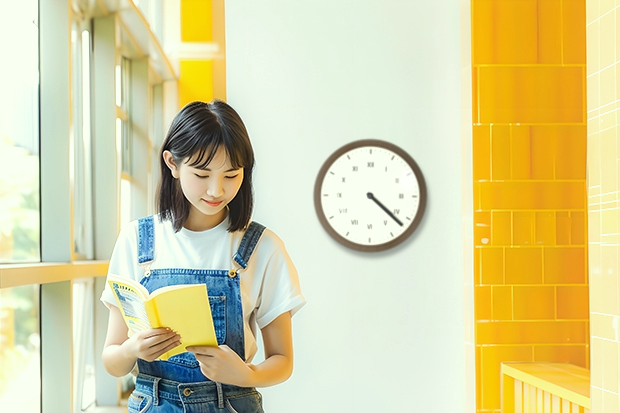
4:22
